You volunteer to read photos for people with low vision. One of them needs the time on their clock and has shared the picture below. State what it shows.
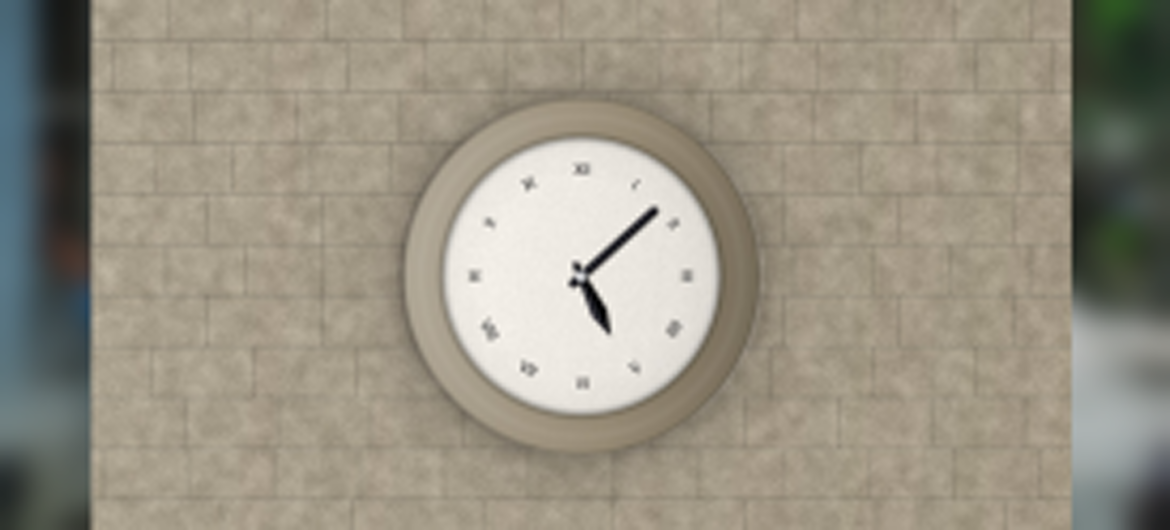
5:08
